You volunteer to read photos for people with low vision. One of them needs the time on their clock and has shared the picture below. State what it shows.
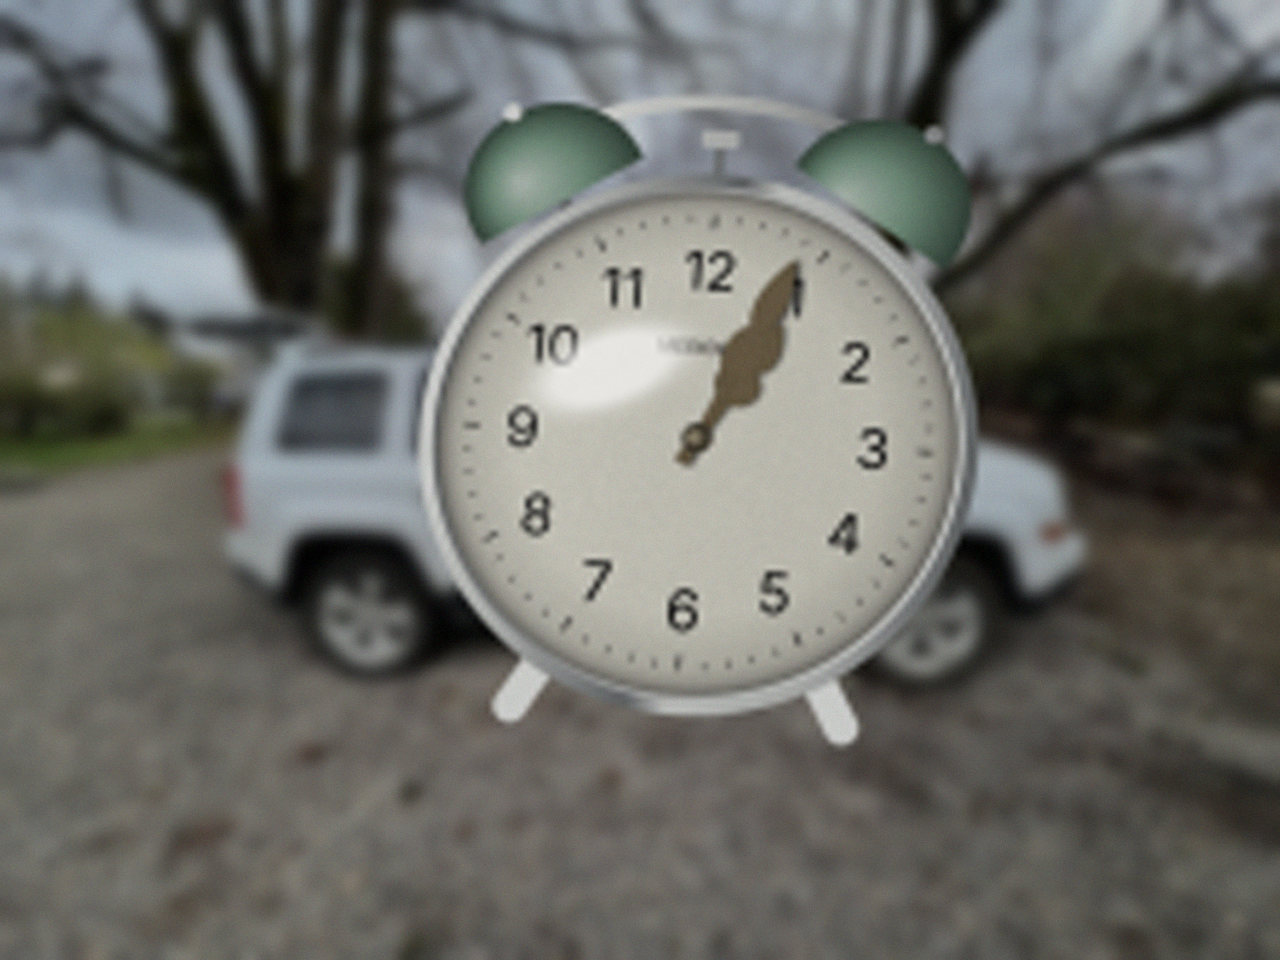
1:04
